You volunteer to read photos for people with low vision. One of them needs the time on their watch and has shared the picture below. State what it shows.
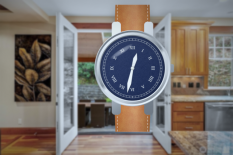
12:32
